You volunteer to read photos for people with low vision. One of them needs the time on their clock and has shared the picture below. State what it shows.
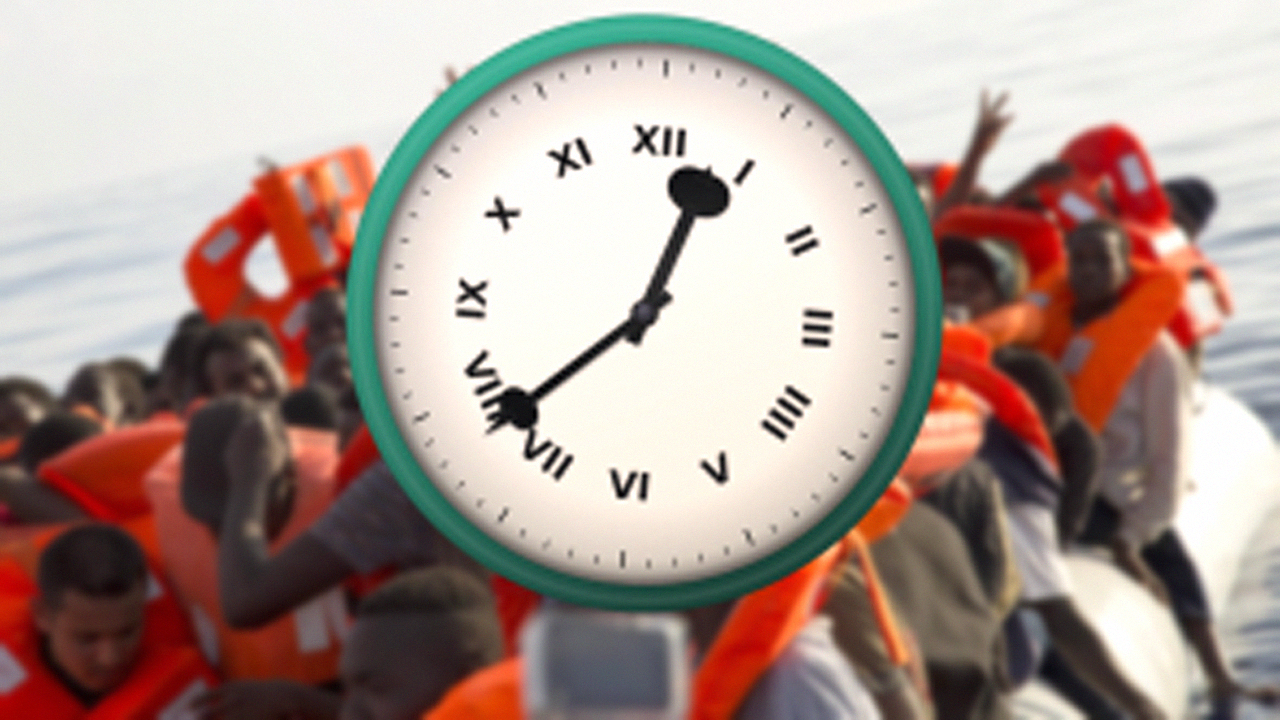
12:38
